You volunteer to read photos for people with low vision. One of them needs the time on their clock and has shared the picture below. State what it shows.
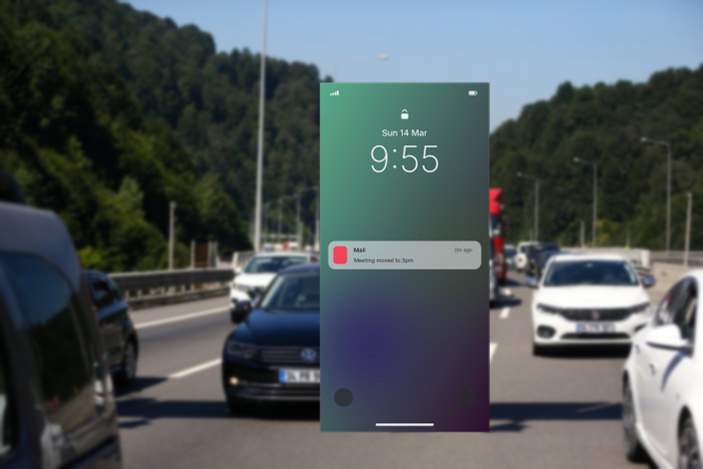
9:55
